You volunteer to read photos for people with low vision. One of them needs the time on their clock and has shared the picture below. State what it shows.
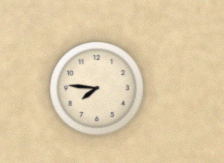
7:46
